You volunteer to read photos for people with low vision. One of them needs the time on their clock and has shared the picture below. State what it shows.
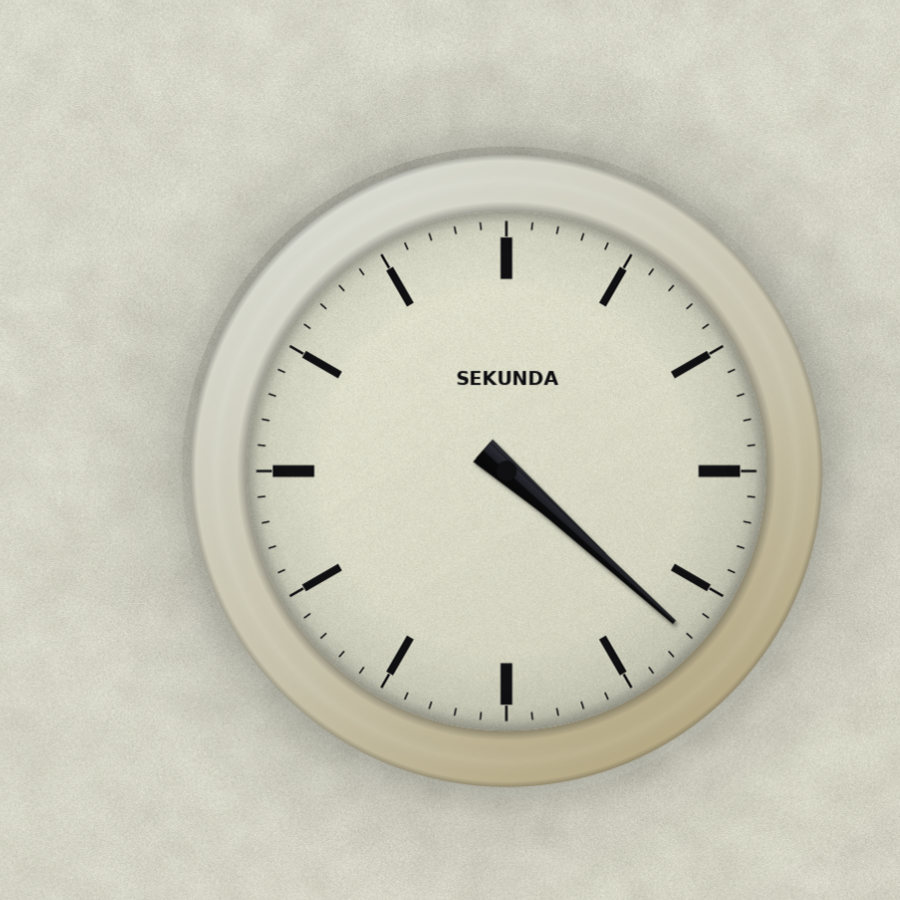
4:22
